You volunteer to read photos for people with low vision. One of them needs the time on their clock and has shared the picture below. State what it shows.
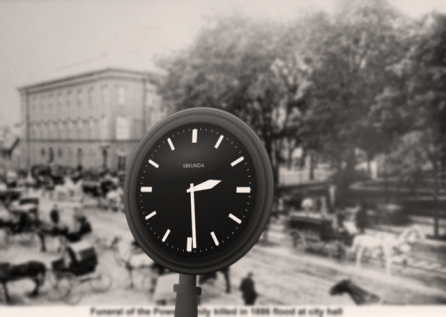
2:29
